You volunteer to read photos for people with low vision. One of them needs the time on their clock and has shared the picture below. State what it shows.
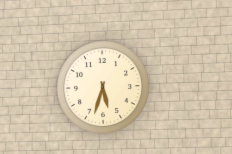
5:33
